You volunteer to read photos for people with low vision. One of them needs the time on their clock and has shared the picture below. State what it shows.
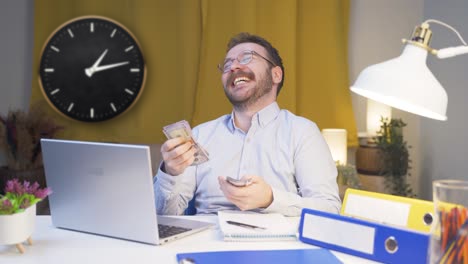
1:13
